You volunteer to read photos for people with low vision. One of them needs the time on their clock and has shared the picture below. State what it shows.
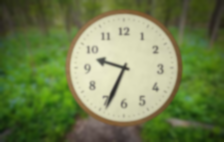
9:34
